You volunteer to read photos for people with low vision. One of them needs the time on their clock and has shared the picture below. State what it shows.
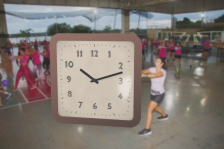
10:12
